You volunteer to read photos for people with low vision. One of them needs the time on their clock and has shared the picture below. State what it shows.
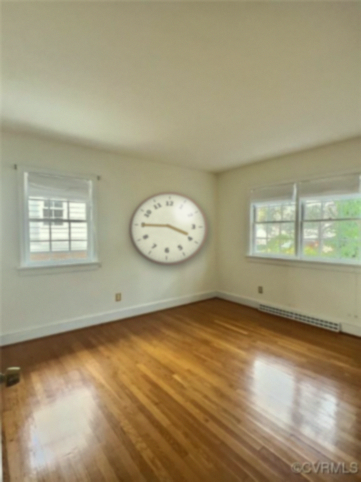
3:45
